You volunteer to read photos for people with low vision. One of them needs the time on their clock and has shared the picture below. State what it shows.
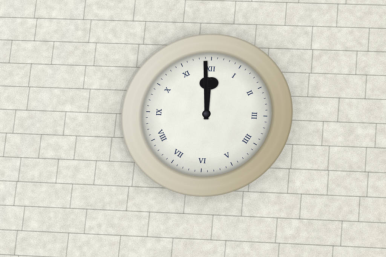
11:59
